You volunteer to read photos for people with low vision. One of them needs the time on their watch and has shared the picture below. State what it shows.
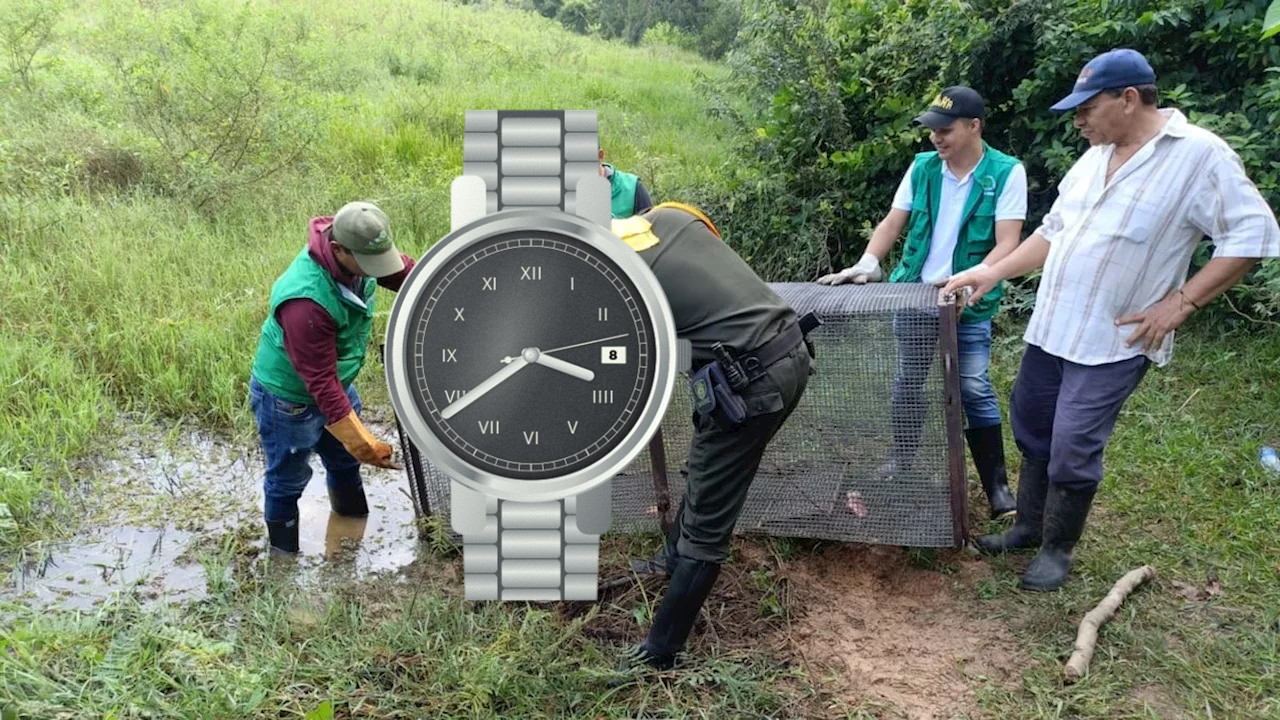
3:39:13
